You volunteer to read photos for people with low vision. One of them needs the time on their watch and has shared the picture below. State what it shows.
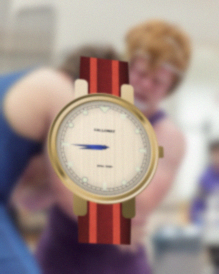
8:45
